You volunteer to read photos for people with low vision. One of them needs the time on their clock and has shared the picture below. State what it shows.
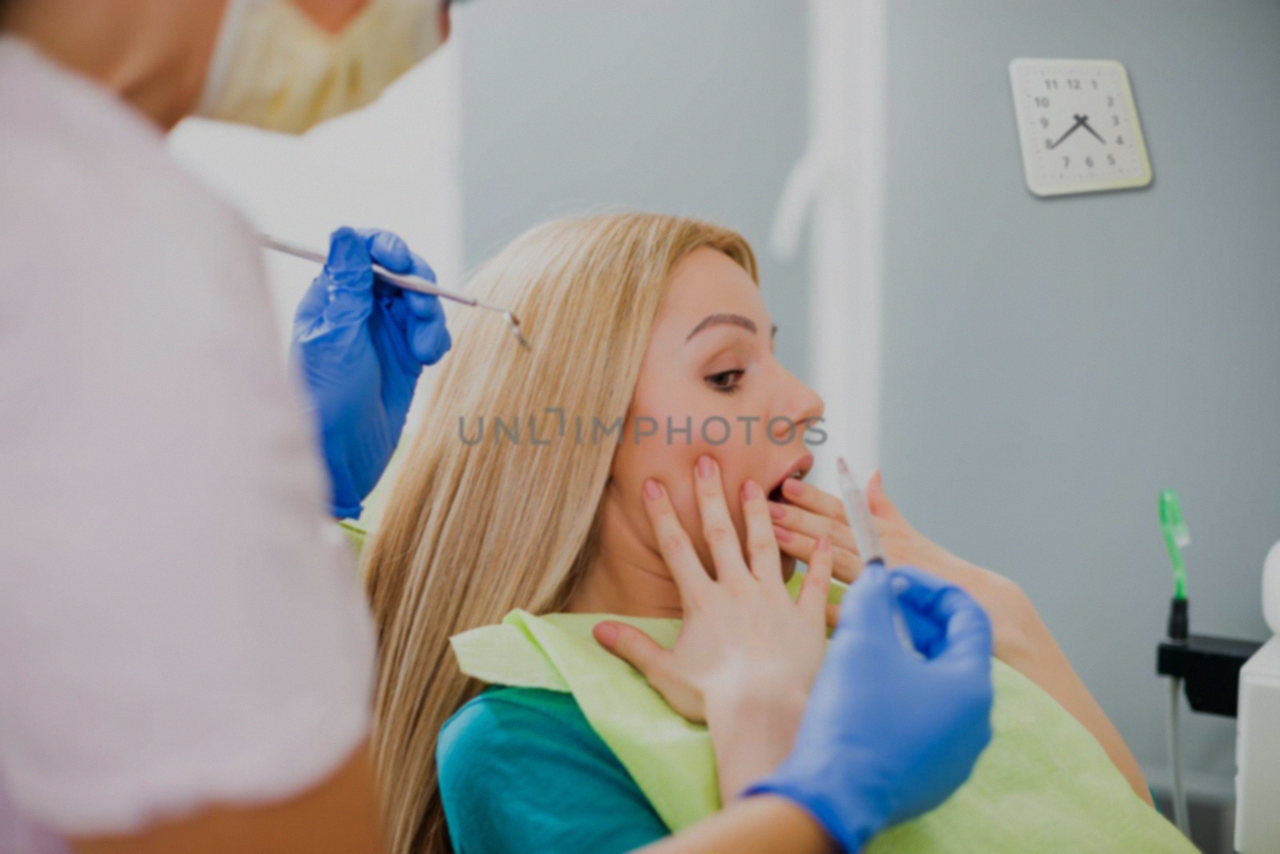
4:39
